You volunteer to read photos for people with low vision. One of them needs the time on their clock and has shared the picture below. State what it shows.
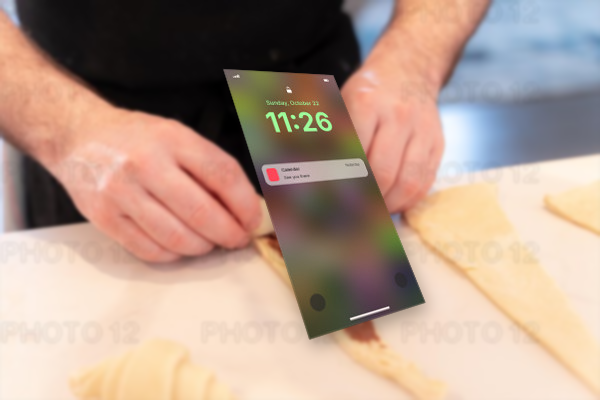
11:26
